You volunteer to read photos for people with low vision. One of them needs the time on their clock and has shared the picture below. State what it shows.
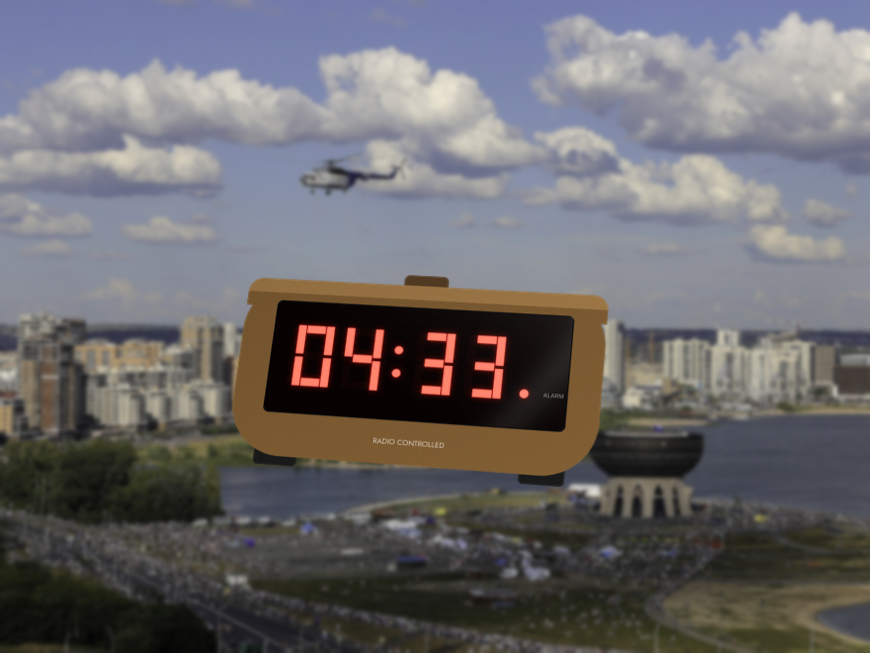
4:33
